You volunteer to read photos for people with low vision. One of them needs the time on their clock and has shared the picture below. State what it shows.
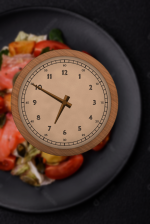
6:50
